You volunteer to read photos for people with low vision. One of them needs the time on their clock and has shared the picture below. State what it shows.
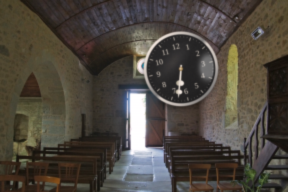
6:33
